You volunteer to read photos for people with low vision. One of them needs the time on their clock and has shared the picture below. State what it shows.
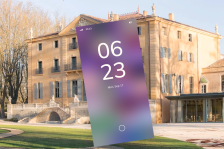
6:23
